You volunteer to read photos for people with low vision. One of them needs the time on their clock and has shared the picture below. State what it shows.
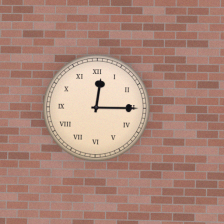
12:15
